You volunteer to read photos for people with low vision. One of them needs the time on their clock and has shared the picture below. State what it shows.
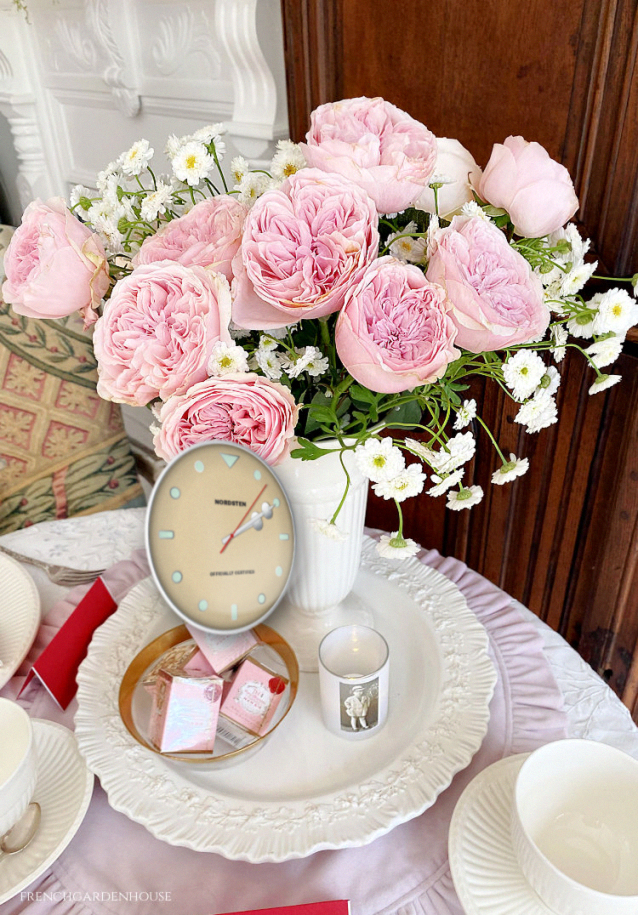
2:10:07
